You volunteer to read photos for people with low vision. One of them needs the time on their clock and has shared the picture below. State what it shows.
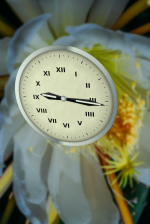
9:16
